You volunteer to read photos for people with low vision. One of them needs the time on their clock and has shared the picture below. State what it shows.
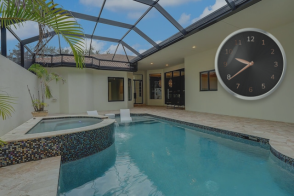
9:39
